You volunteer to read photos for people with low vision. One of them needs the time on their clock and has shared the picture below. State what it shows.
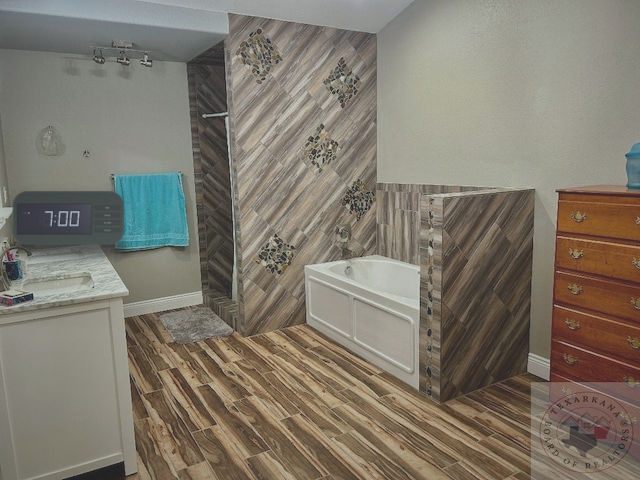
7:00
